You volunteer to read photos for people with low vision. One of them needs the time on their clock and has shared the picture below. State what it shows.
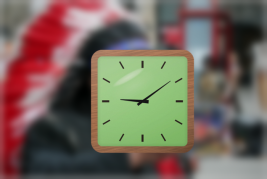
9:09
